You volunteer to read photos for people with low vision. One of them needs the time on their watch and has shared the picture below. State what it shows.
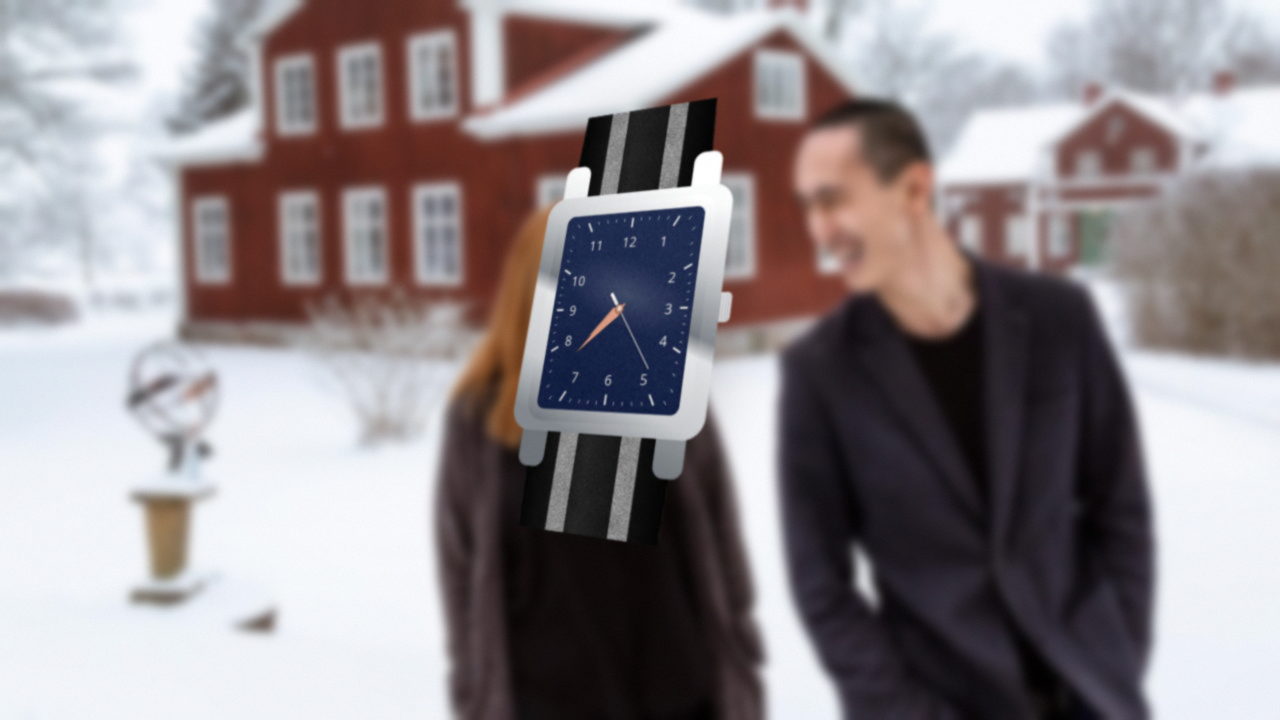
7:37:24
